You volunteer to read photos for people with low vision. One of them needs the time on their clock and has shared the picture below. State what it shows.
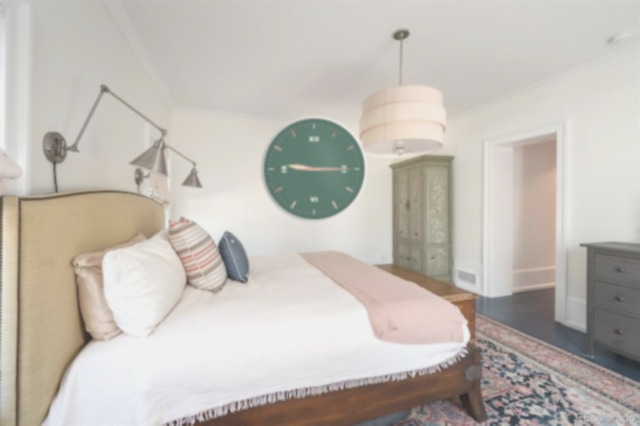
9:15
